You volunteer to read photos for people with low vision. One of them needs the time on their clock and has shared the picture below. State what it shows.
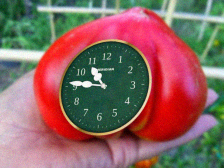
10:46
